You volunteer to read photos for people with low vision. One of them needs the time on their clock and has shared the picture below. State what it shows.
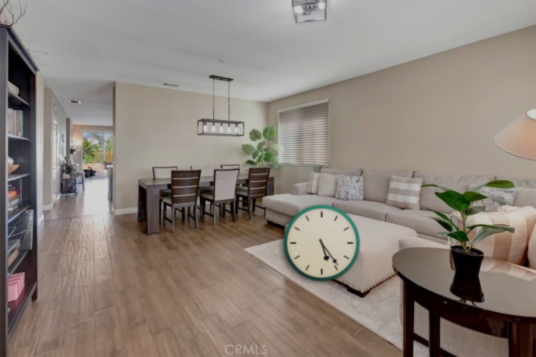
5:24
